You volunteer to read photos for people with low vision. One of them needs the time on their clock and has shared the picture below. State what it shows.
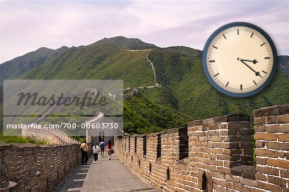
3:22
